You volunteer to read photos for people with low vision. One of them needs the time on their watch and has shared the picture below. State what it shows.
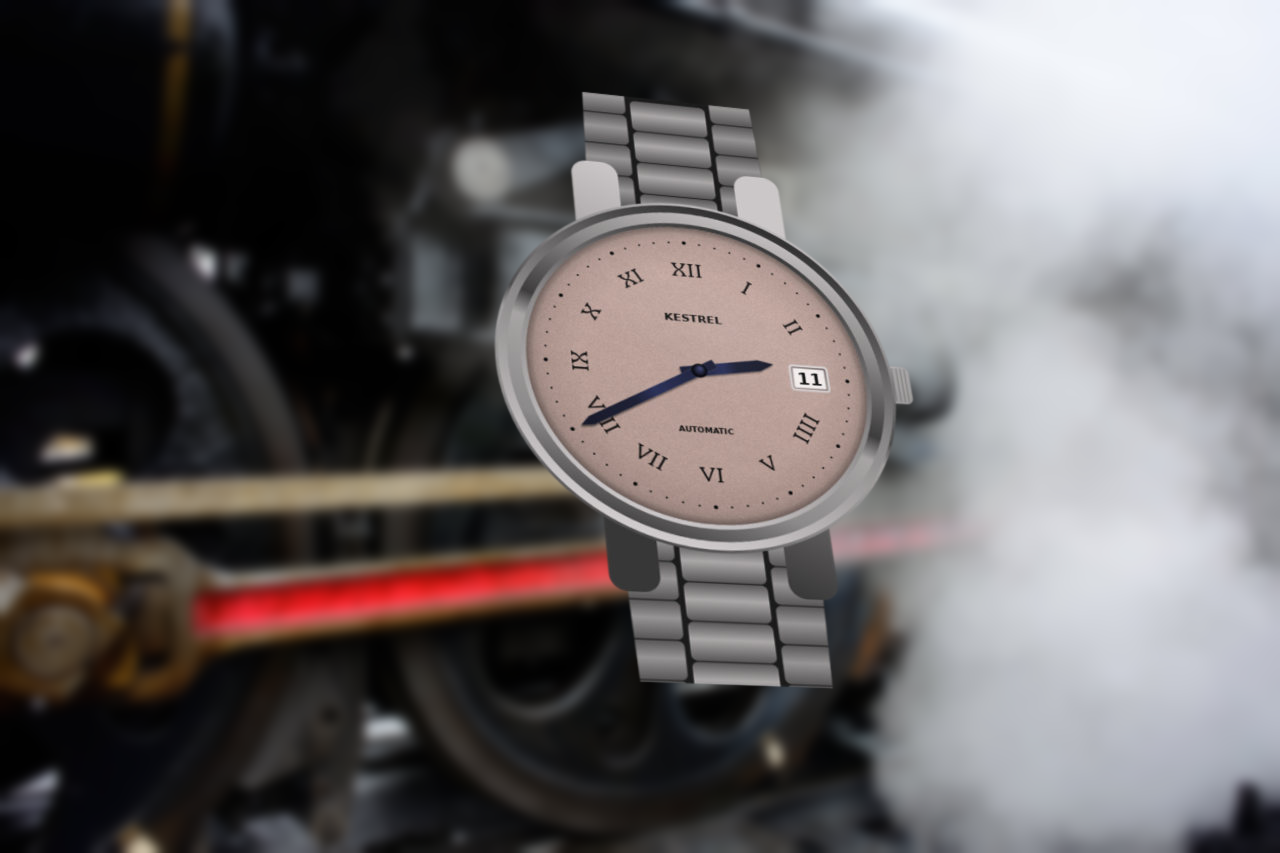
2:40
